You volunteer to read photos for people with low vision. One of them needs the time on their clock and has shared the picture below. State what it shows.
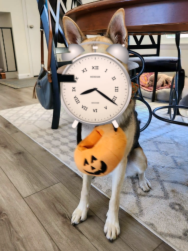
8:21
